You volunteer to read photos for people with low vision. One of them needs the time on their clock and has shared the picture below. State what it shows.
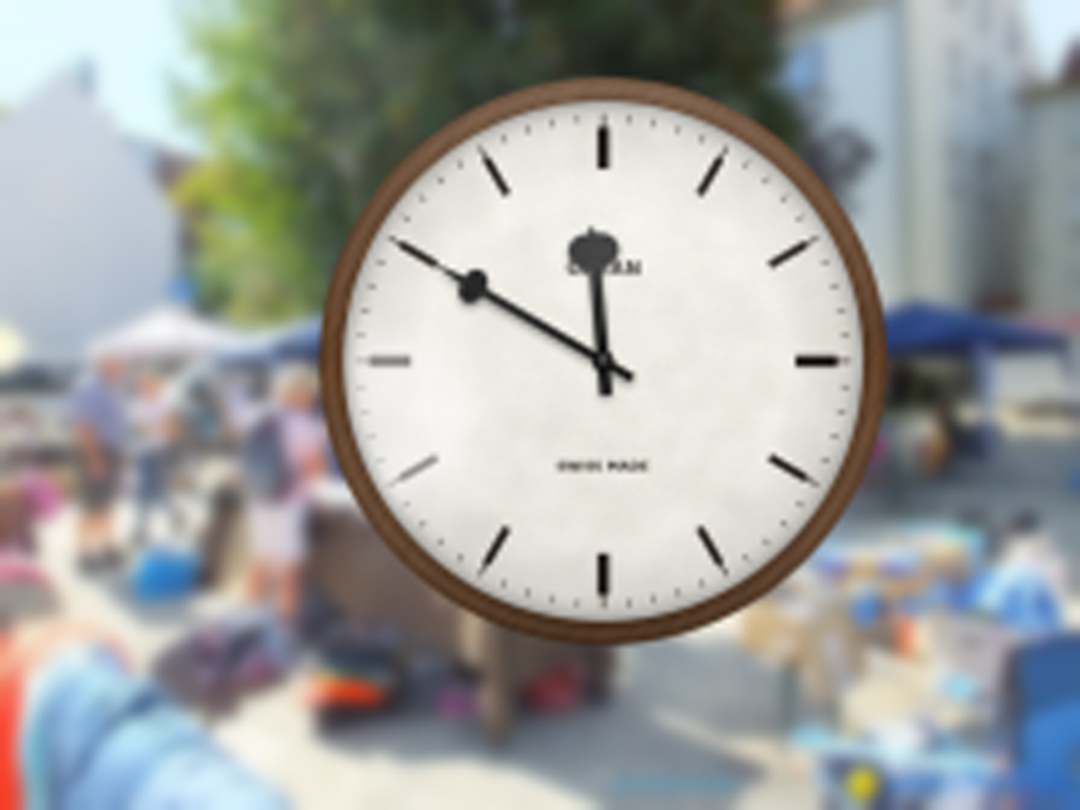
11:50
